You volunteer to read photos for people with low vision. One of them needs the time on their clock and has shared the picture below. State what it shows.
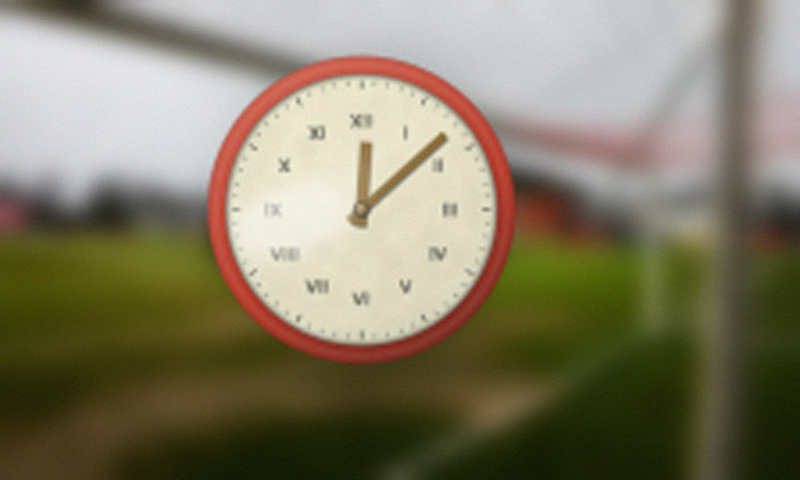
12:08
